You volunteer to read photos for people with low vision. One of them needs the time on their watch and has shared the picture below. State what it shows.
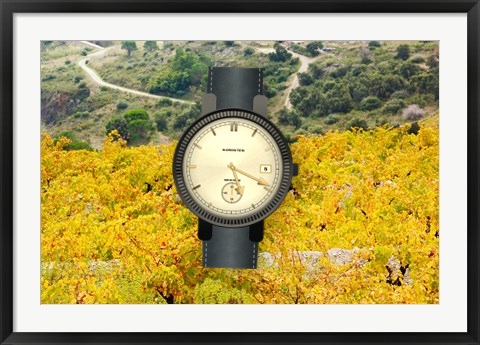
5:19
